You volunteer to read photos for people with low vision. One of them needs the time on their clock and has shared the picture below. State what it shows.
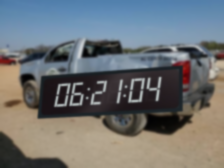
6:21:04
